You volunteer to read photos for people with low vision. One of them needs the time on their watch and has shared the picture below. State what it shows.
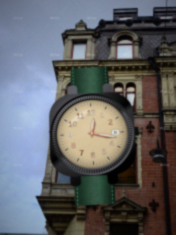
12:17
